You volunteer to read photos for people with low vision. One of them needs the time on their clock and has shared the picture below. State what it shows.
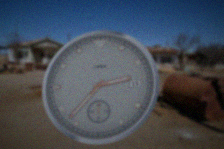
2:37
